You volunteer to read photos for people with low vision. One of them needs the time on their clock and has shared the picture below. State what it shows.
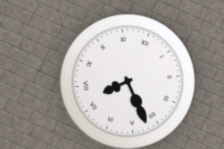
7:22
